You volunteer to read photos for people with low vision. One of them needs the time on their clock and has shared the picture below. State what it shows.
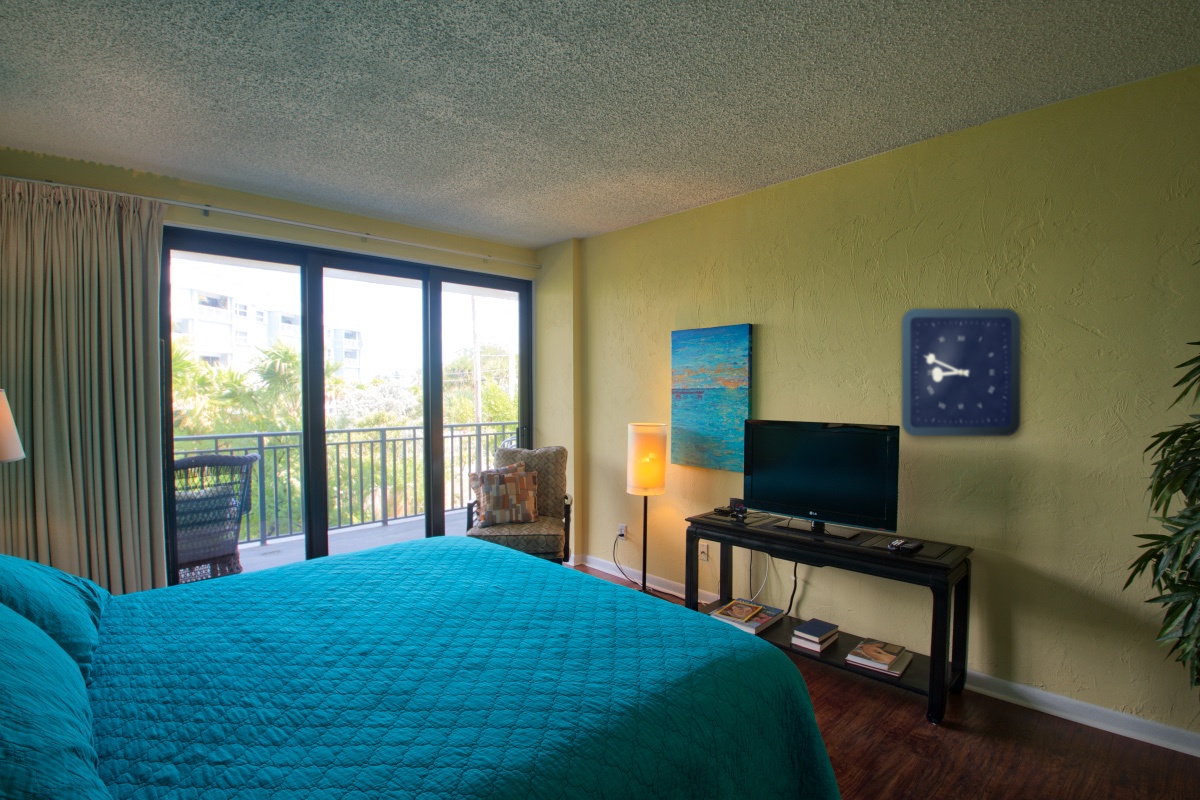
8:49
